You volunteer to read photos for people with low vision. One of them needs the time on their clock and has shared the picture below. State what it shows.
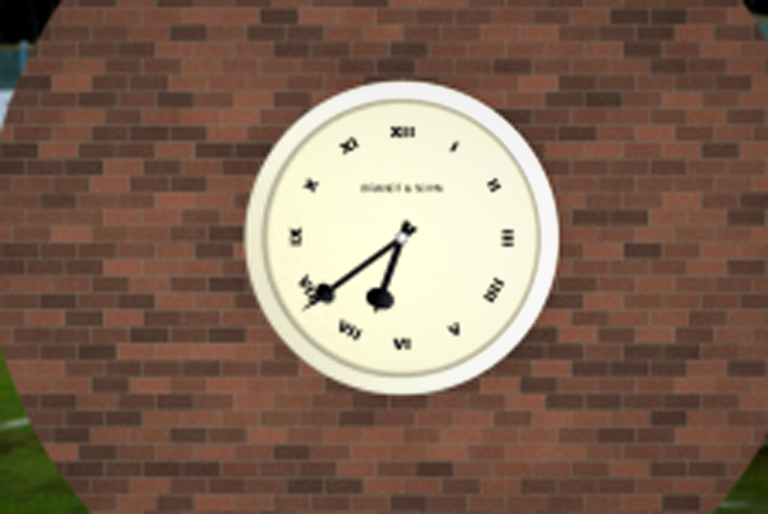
6:39
